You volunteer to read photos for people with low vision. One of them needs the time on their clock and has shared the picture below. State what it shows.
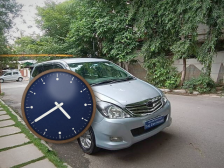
4:40
